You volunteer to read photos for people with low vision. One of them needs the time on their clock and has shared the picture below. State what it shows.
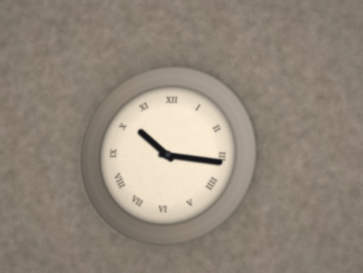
10:16
